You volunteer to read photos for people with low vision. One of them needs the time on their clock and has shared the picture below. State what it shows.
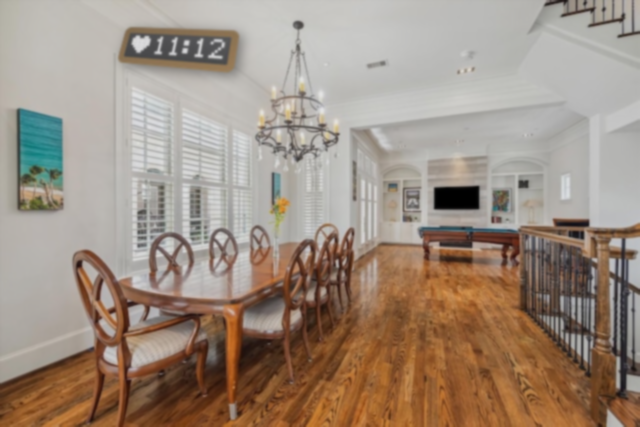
11:12
